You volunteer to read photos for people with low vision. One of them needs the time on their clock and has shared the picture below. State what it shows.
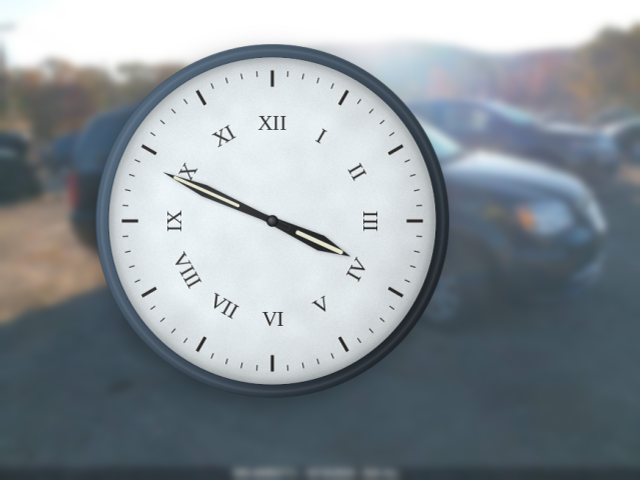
3:49
